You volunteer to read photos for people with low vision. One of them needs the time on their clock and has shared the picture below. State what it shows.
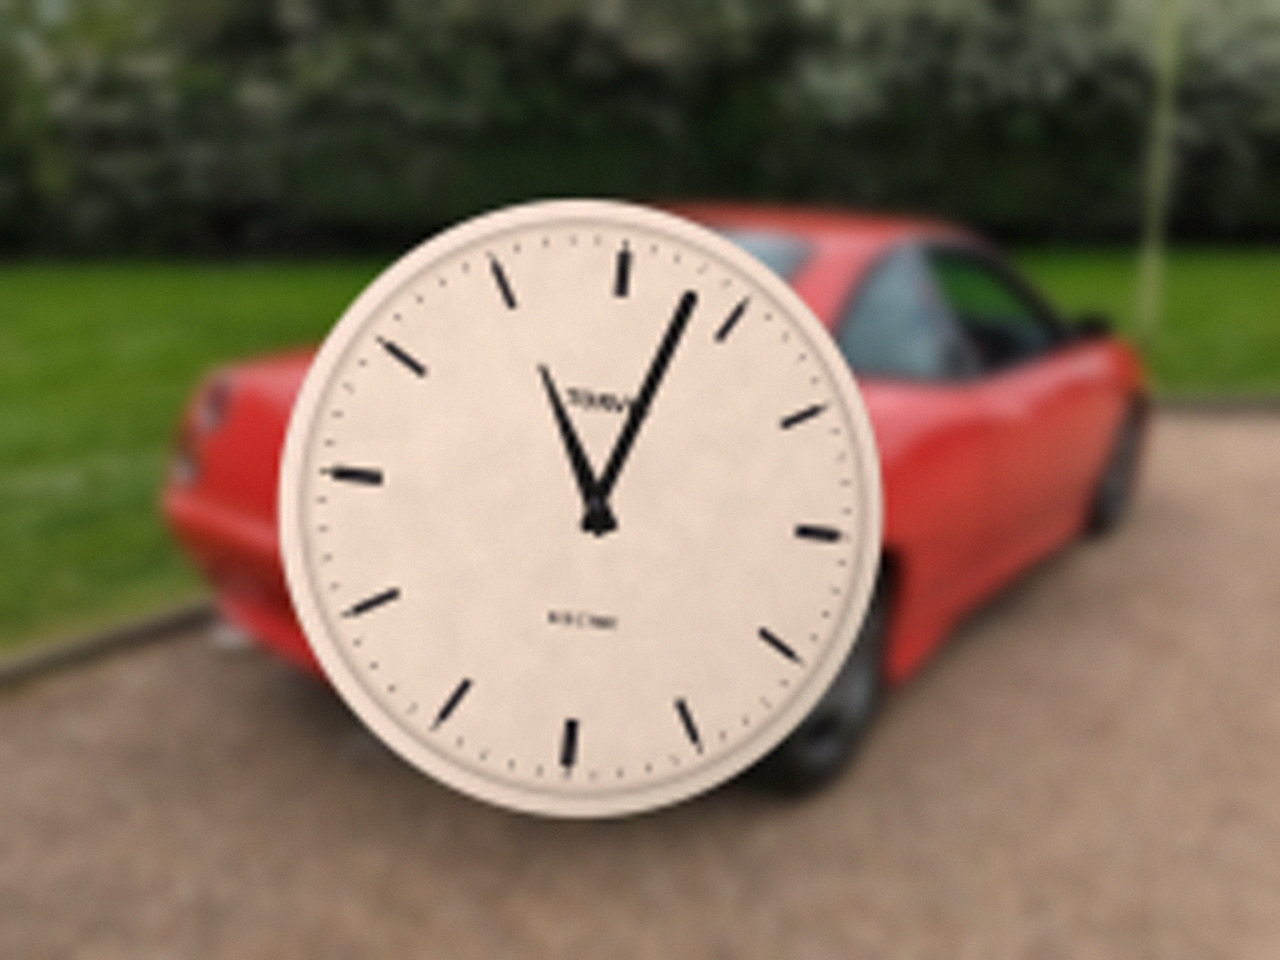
11:03
